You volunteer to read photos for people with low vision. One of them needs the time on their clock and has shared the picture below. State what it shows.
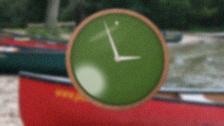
2:57
